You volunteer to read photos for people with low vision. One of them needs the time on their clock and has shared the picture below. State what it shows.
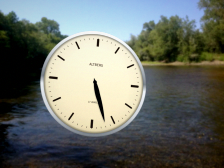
5:27
